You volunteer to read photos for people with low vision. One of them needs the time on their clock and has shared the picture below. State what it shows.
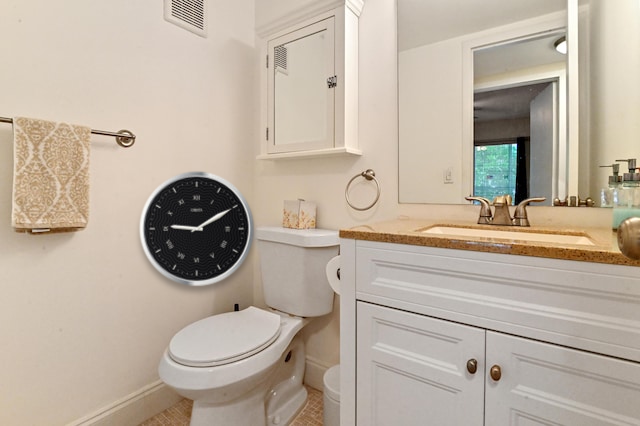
9:10
